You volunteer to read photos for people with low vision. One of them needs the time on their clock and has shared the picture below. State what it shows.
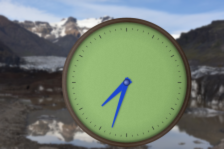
7:33
